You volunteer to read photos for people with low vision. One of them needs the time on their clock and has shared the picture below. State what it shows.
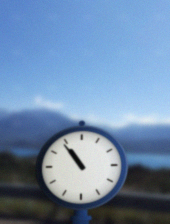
10:54
